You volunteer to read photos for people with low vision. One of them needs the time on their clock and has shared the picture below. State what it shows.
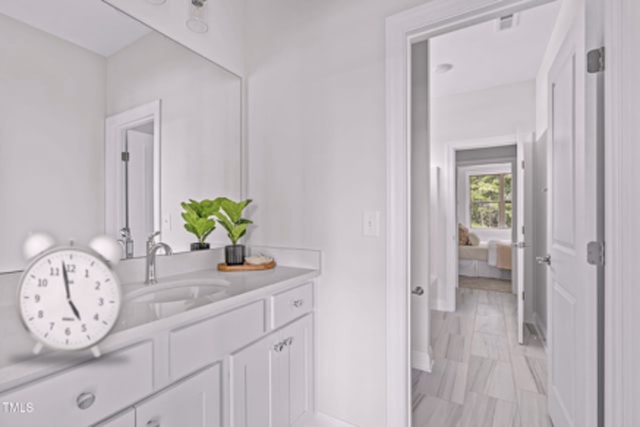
4:58
